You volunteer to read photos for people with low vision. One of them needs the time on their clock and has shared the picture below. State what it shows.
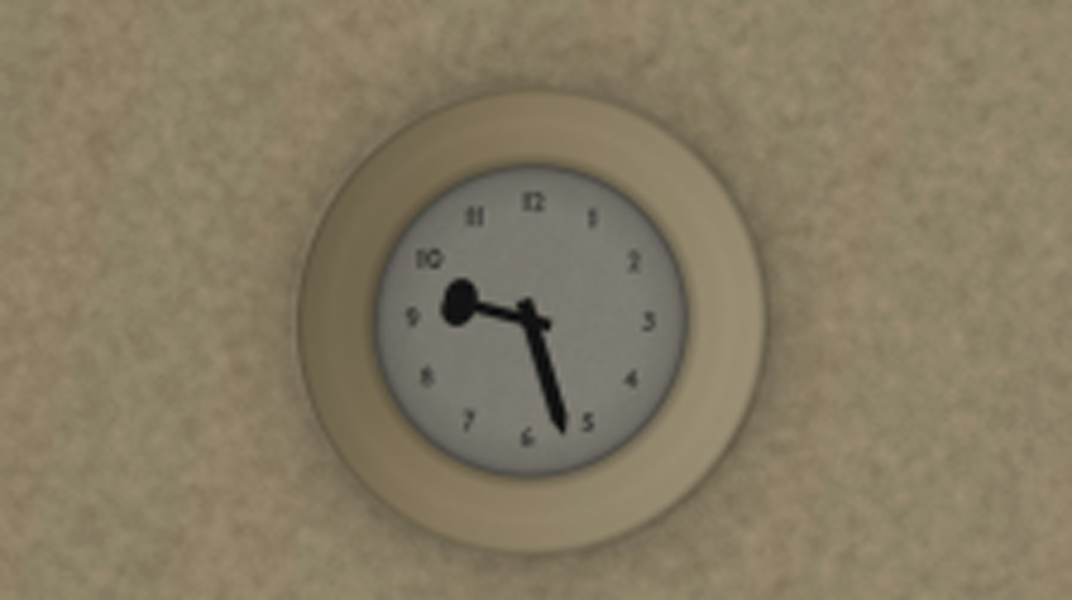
9:27
